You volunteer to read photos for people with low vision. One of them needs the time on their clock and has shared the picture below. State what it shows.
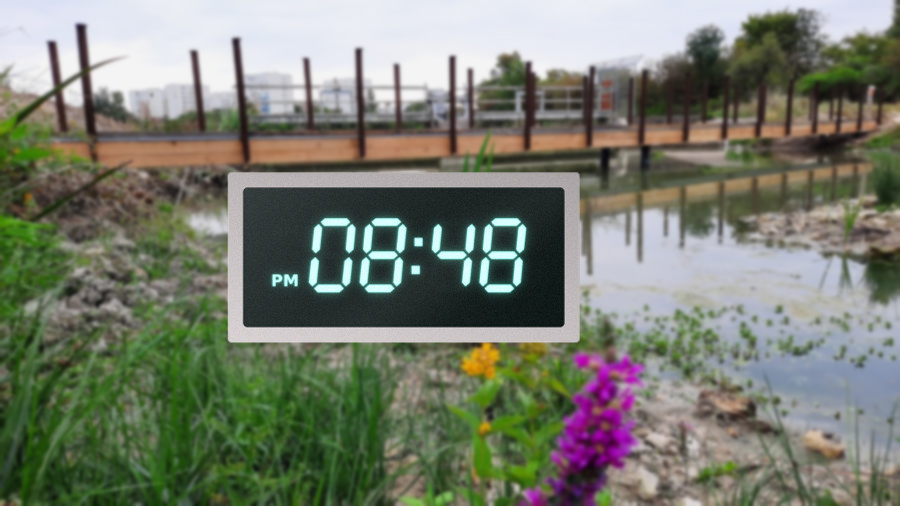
8:48
